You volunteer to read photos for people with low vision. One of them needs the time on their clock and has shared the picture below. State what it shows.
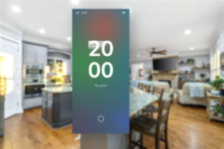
20:00
